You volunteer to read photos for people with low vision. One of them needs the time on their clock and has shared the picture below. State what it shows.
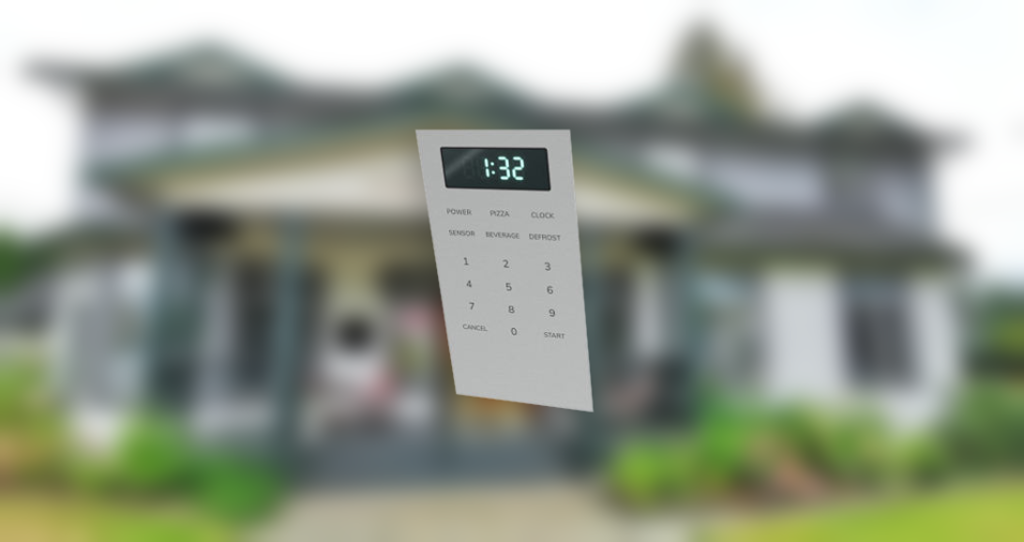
1:32
